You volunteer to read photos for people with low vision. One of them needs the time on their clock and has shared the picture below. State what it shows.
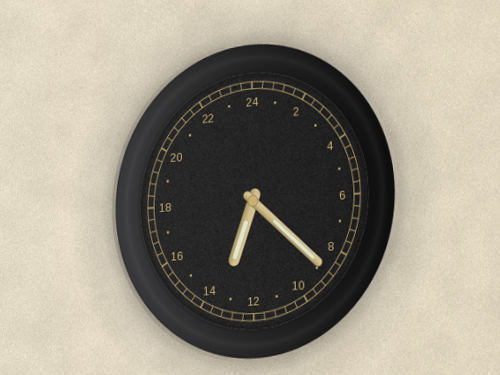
13:22
